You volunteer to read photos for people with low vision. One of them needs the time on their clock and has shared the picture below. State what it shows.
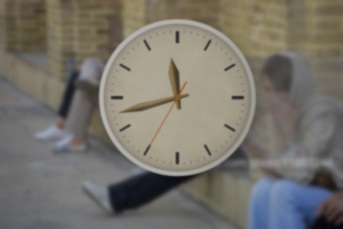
11:42:35
